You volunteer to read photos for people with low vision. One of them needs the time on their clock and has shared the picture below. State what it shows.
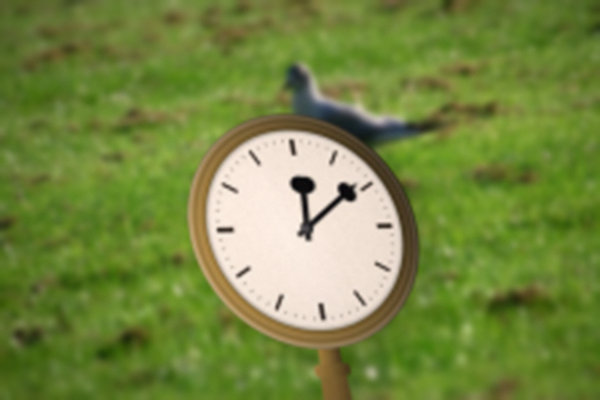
12:09
